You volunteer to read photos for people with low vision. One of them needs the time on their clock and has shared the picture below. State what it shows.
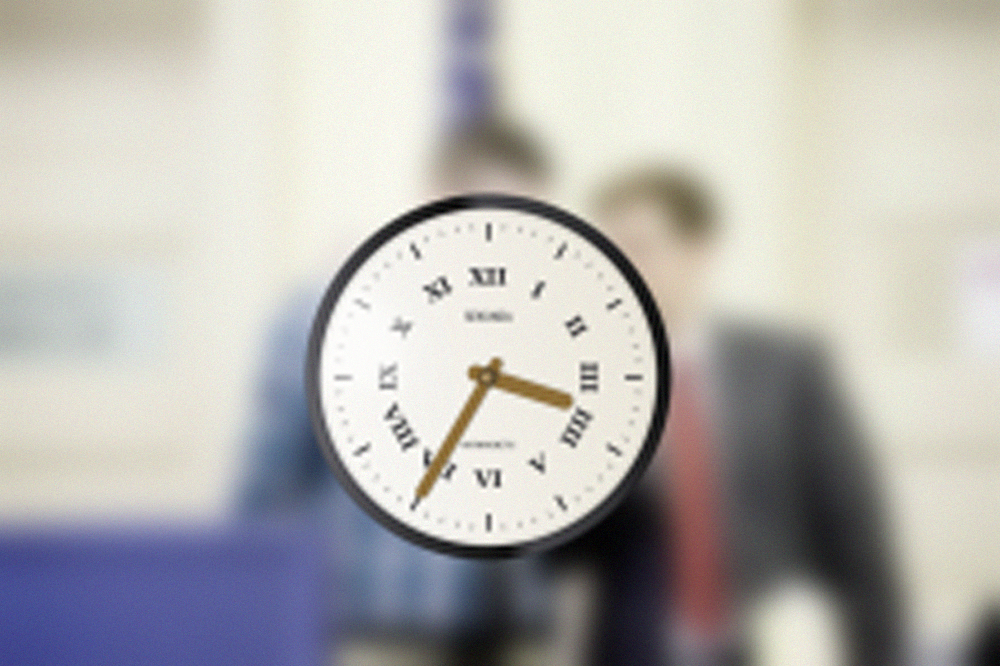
3:35
